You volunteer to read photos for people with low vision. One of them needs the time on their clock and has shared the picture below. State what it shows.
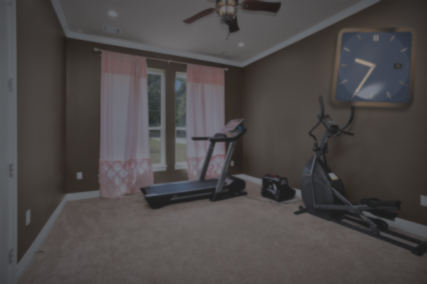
9:35
